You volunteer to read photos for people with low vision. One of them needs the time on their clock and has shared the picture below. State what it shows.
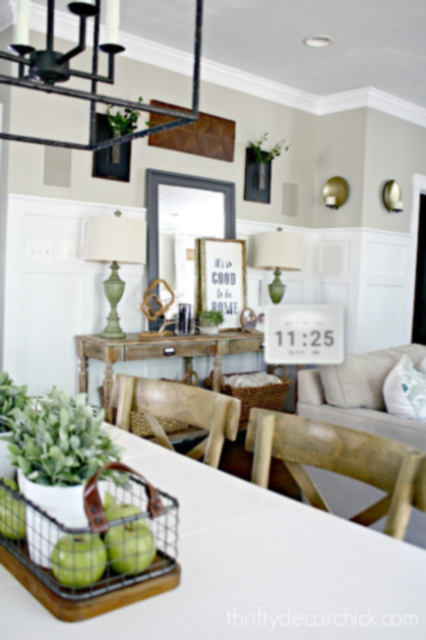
11:25
